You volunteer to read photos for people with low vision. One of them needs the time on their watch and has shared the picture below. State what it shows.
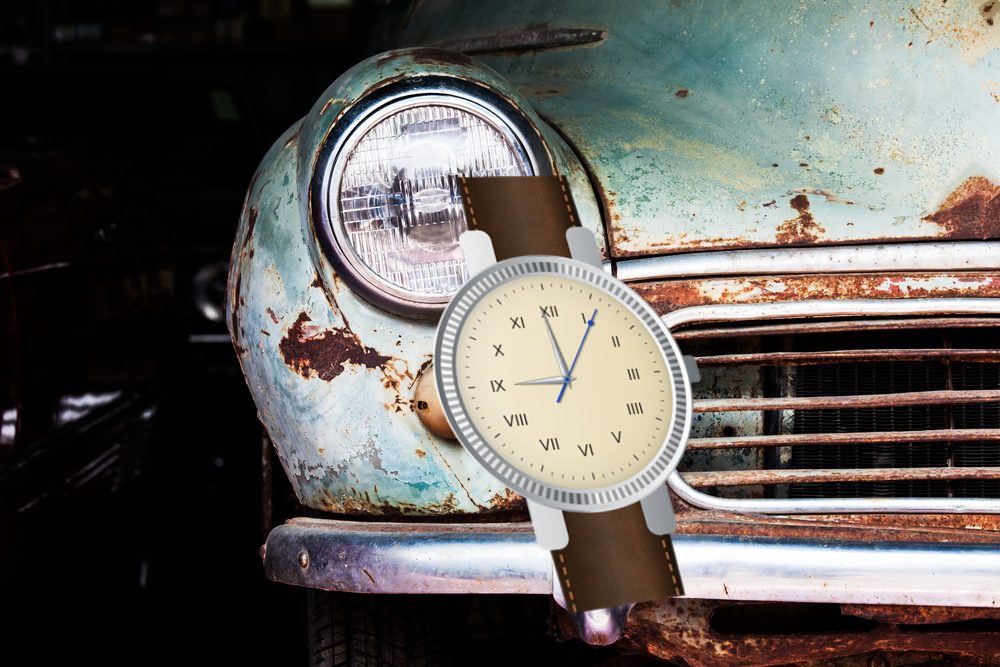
8:59:06
